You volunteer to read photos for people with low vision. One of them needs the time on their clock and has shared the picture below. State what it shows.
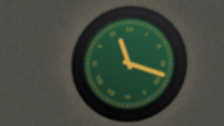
11:18
